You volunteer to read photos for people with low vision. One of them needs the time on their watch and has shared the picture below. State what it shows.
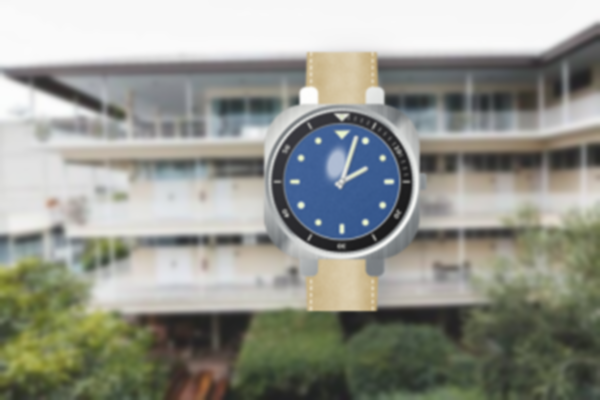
2:03
